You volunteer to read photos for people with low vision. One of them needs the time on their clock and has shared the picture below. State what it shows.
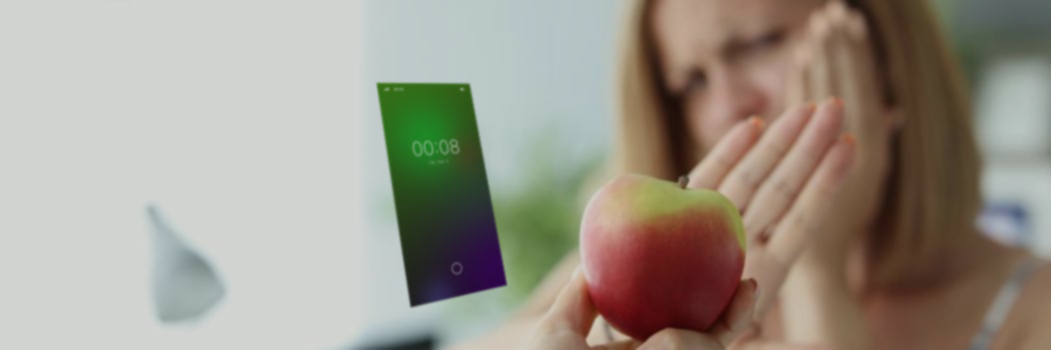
0:08
